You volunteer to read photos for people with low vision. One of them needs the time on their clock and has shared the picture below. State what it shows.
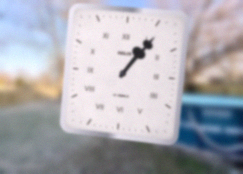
1:06
